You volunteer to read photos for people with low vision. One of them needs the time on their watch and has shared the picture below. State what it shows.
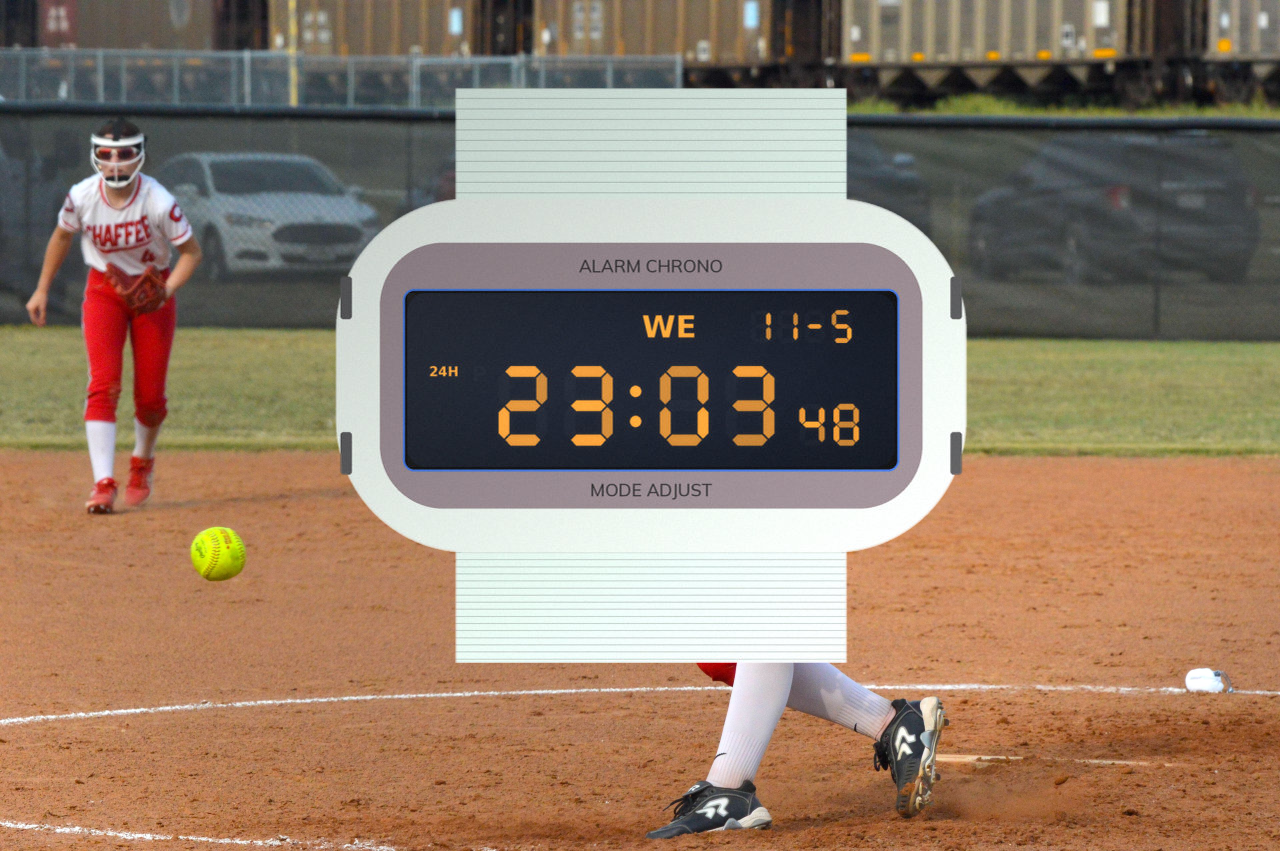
23:03:48
